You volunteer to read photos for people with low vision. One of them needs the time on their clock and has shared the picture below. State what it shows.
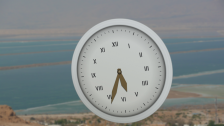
5:34
